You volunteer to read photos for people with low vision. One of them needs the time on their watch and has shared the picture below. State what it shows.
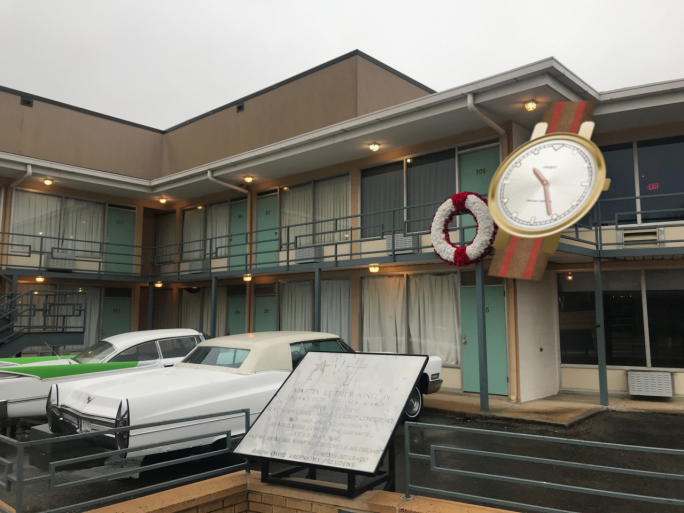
10:26
